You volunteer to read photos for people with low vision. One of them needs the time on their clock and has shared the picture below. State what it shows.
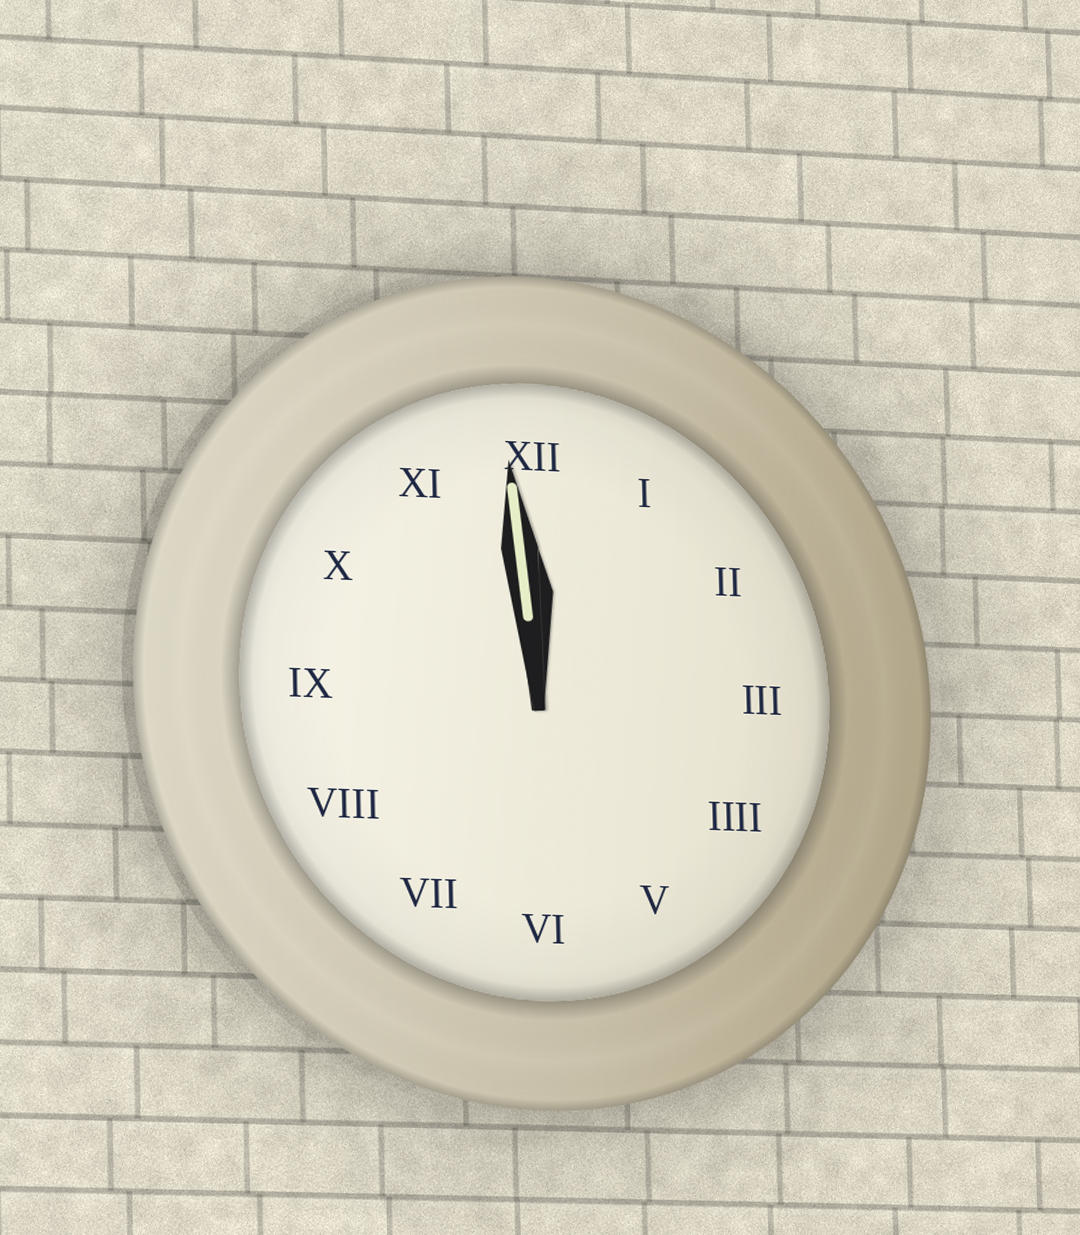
11:59
